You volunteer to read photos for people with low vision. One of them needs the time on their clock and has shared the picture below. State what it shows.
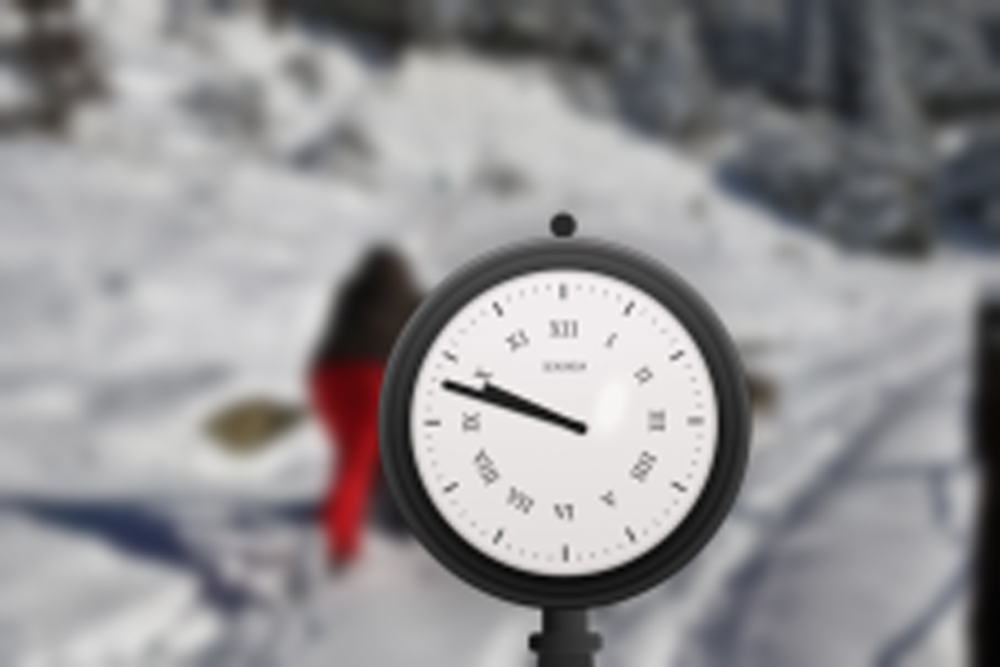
9:48
